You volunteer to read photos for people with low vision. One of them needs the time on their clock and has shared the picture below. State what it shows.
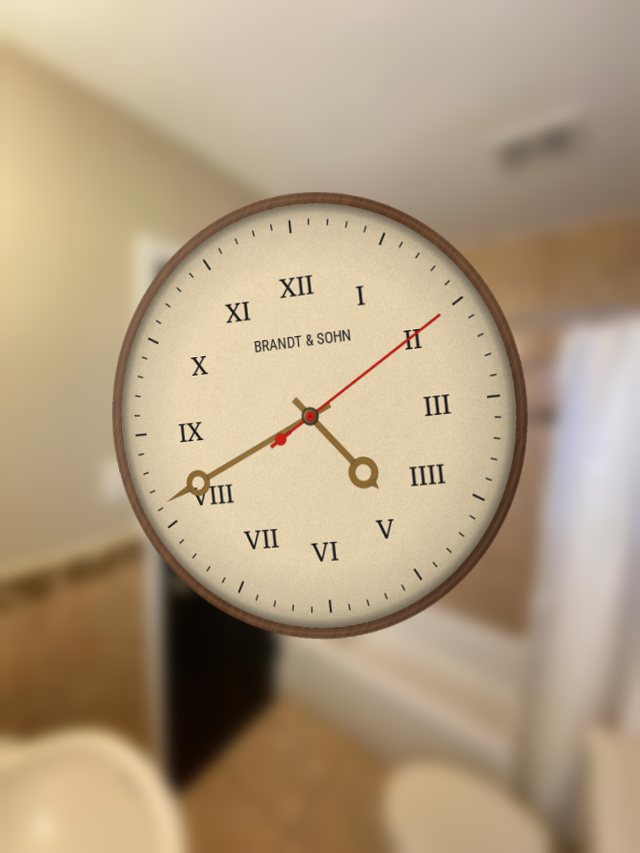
4:41:10
